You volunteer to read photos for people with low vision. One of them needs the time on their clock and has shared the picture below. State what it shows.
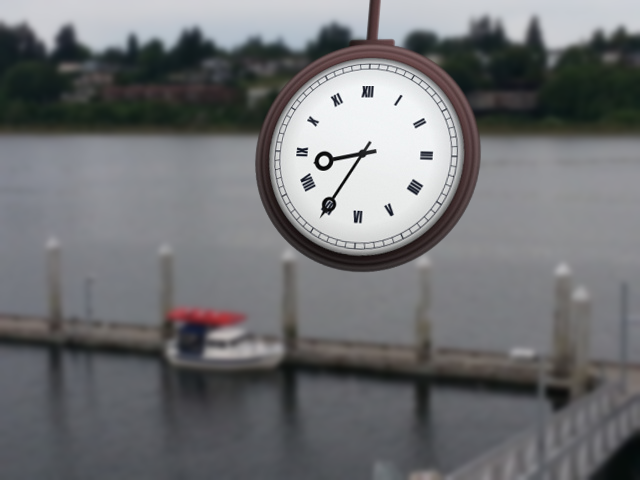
8:35
